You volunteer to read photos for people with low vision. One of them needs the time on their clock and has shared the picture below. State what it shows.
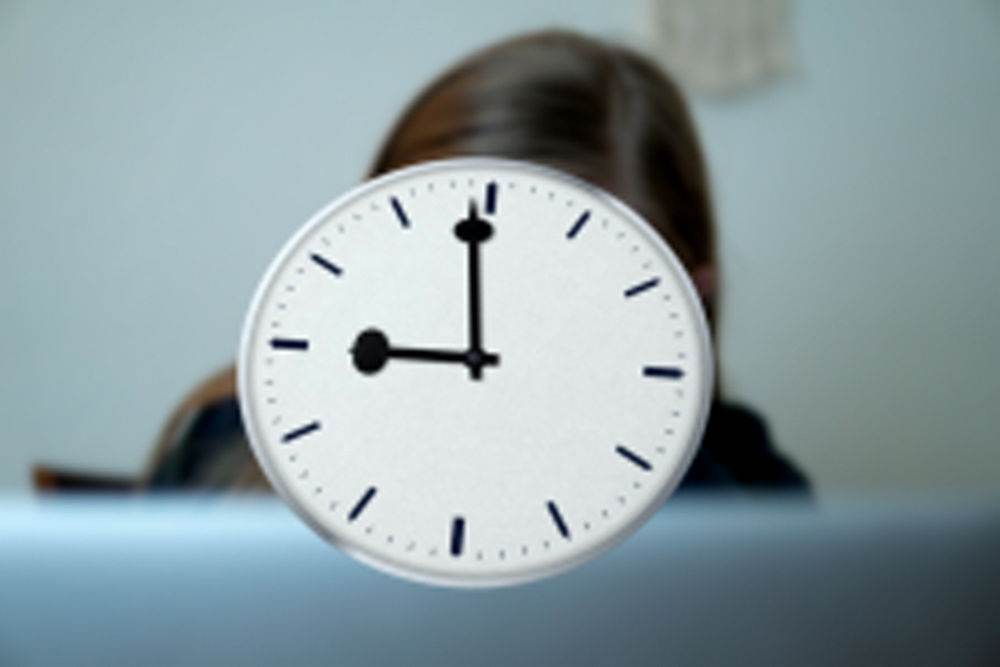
8:59
